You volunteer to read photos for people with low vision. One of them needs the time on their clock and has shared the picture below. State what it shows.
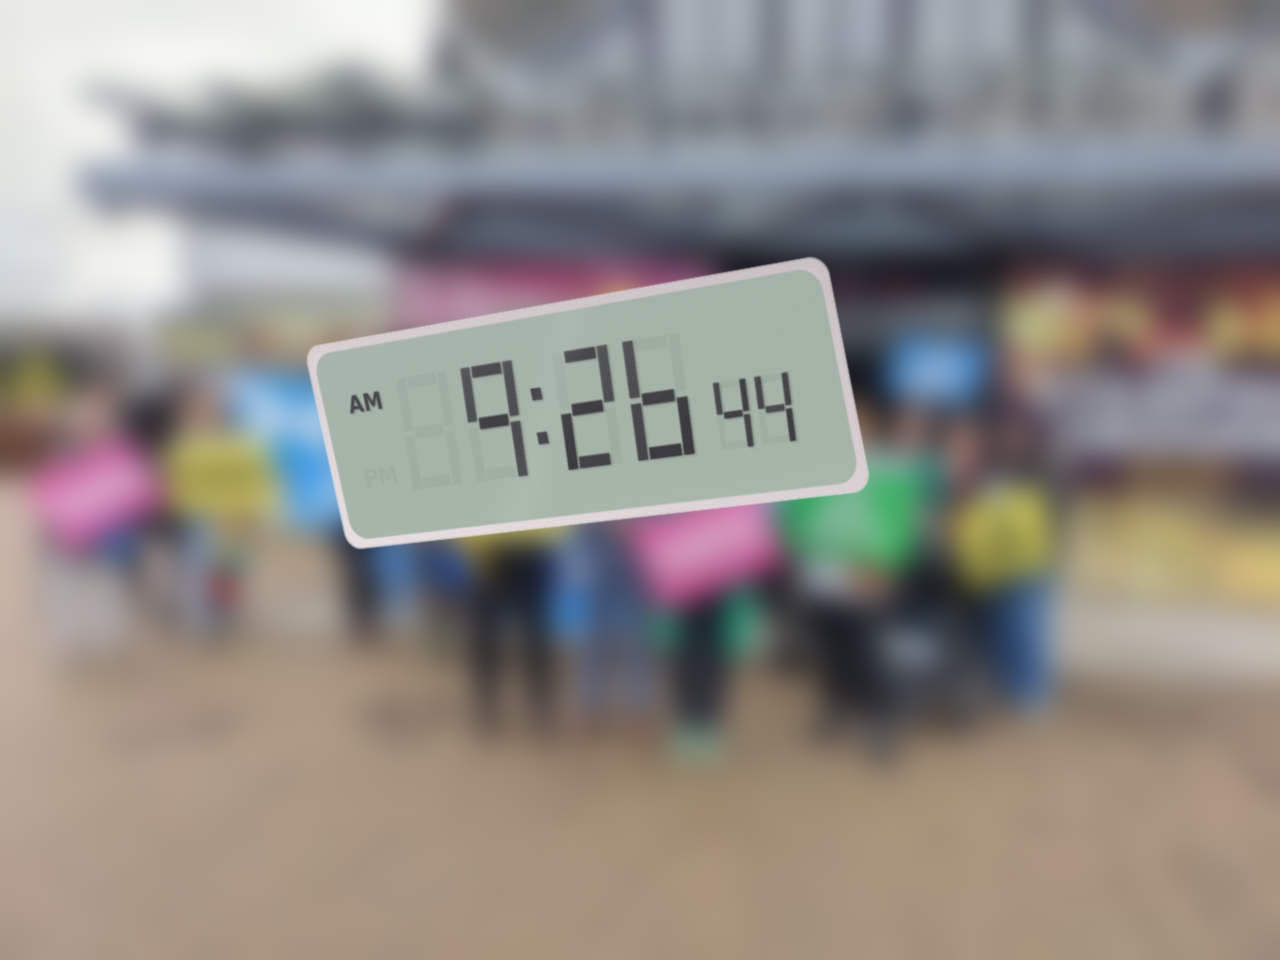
9:26:44
